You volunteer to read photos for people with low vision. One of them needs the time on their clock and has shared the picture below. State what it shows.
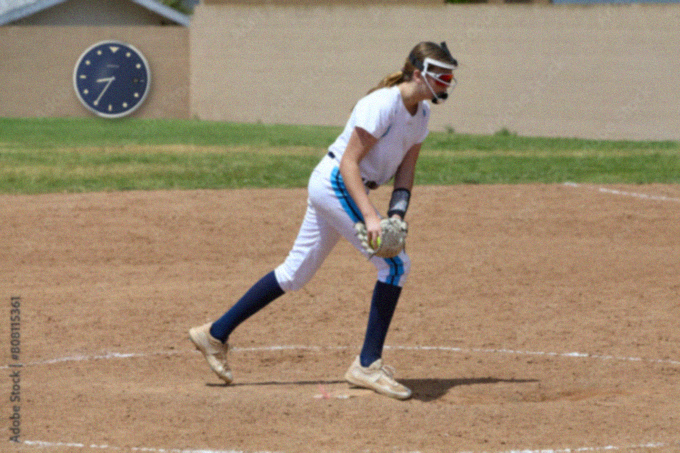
8:35
